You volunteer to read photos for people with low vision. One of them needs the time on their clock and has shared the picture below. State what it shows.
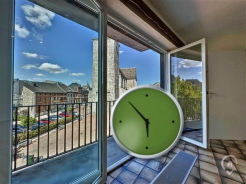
5:53
